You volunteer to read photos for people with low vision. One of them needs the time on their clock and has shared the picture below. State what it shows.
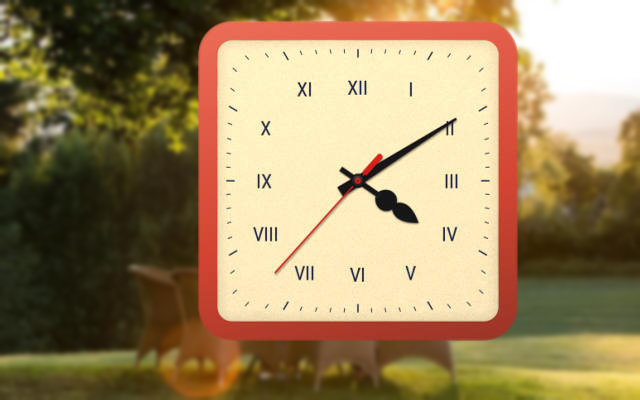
4:09:37
